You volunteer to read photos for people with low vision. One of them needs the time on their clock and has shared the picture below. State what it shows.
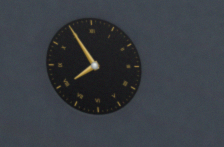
7:55
